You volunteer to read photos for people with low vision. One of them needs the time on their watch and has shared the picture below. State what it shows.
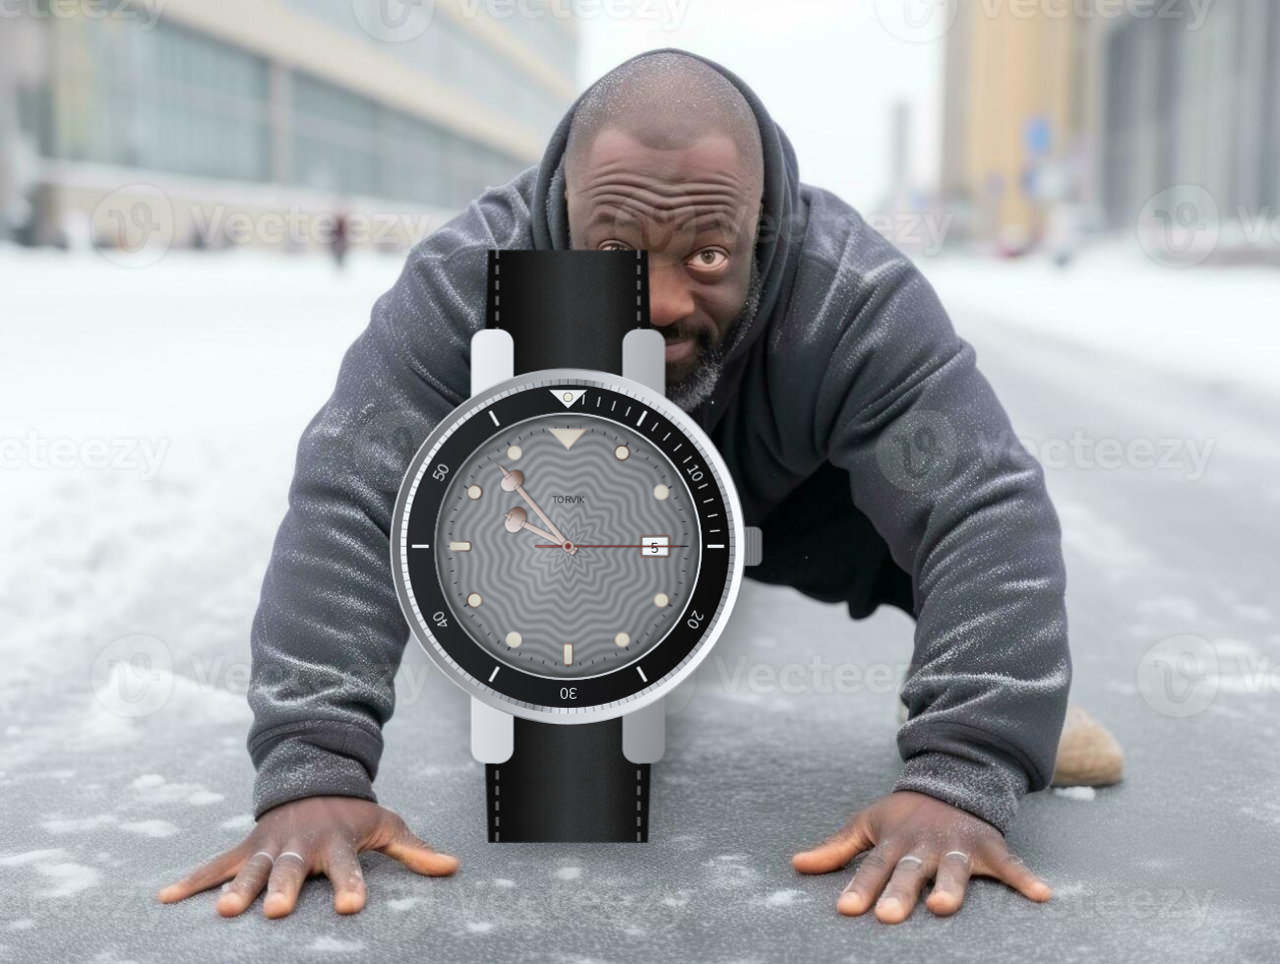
9:53:15
